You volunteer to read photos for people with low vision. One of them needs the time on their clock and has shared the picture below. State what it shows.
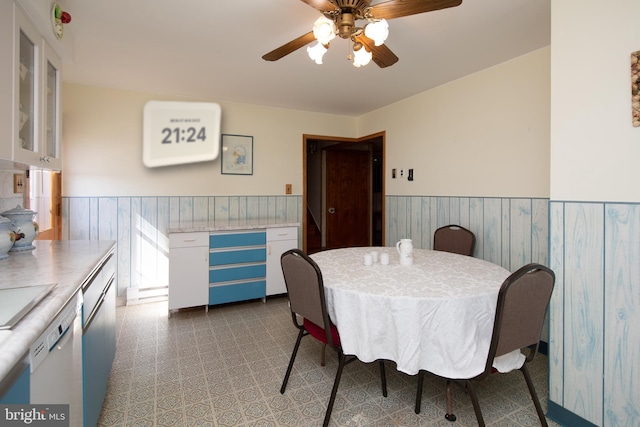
21:24
